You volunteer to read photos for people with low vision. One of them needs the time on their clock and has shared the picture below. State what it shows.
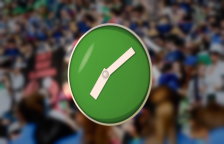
7:09
